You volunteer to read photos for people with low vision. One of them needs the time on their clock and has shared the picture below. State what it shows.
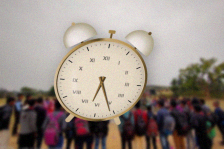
6:26
